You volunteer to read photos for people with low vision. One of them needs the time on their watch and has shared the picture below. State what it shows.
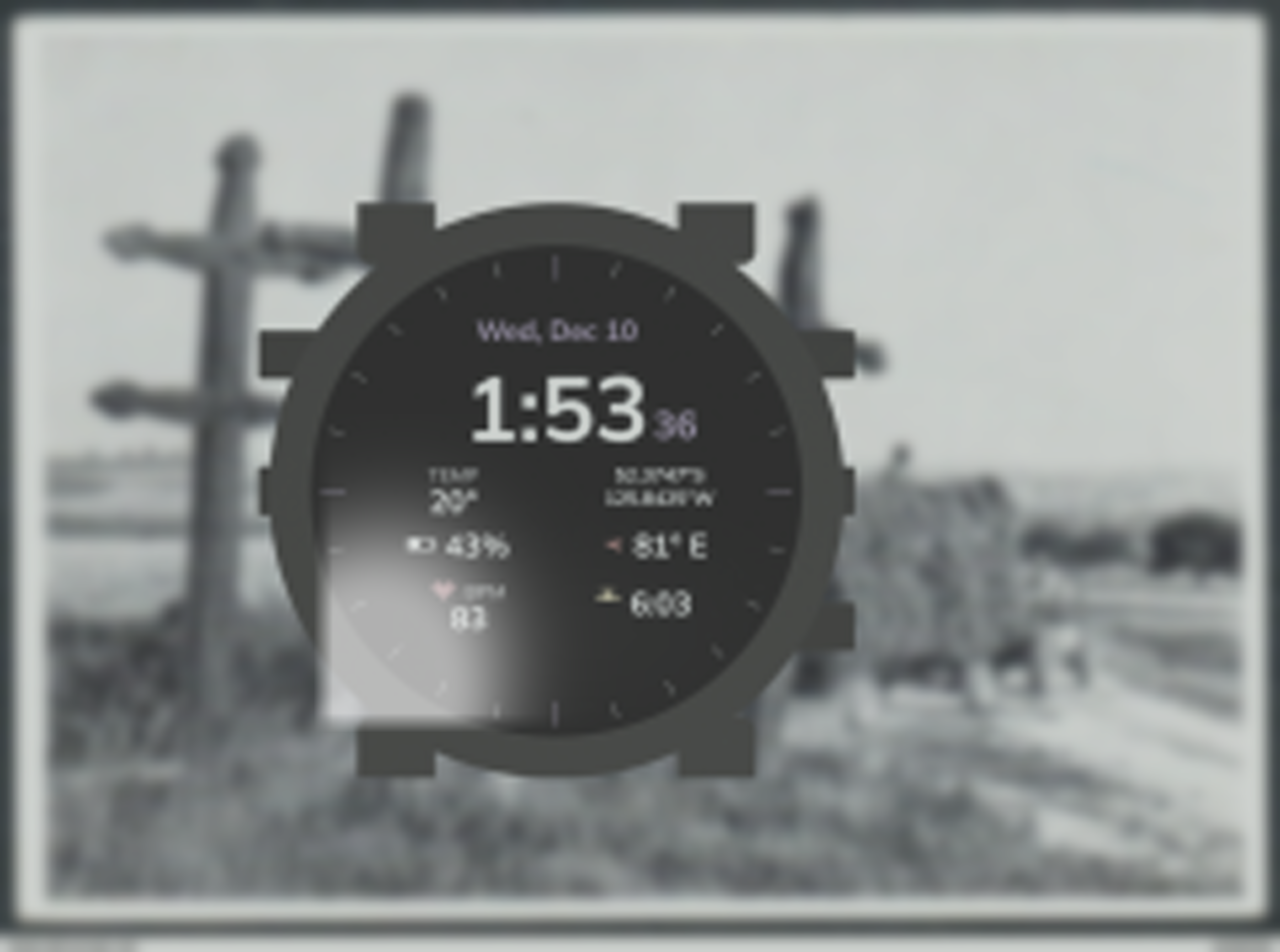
1:53
